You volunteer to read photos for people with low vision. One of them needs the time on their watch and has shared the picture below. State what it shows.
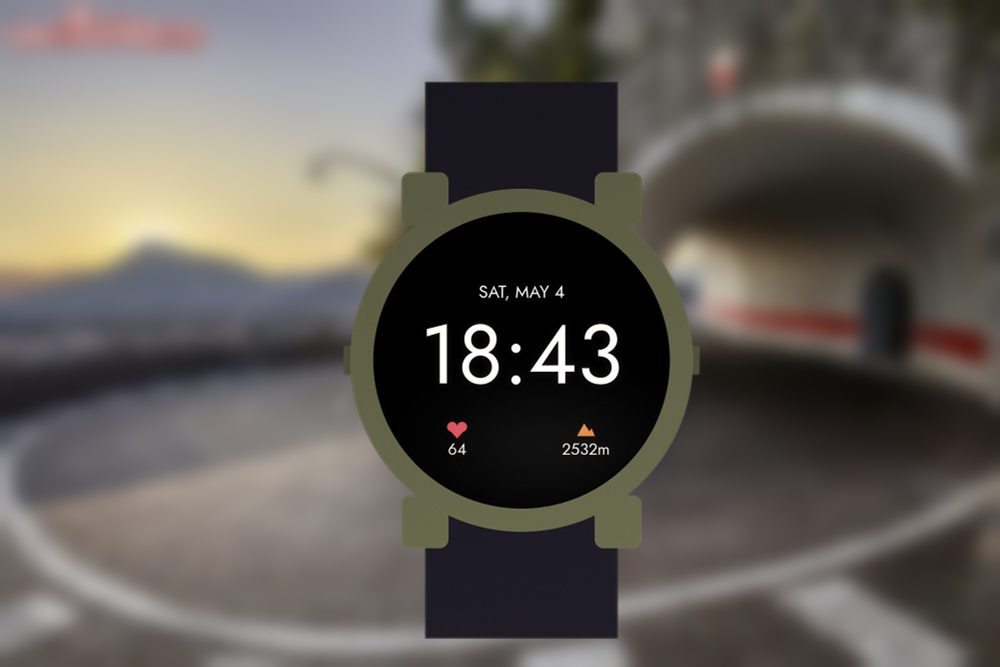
18:43
